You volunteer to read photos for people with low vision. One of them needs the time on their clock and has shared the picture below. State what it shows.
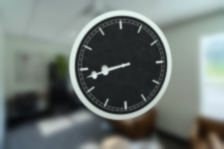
8:43
